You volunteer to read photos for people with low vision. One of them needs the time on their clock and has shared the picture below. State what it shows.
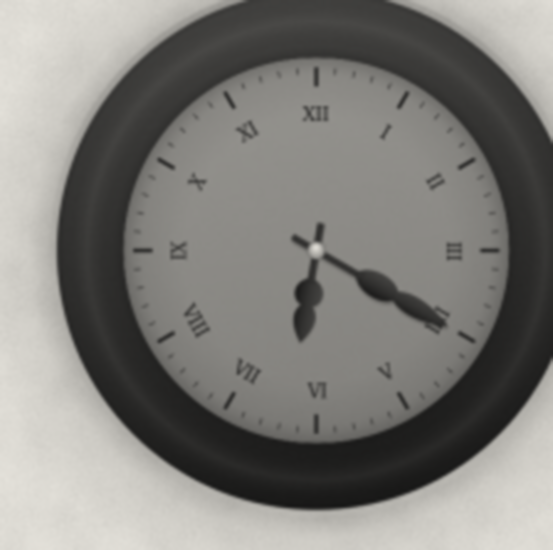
6:20
